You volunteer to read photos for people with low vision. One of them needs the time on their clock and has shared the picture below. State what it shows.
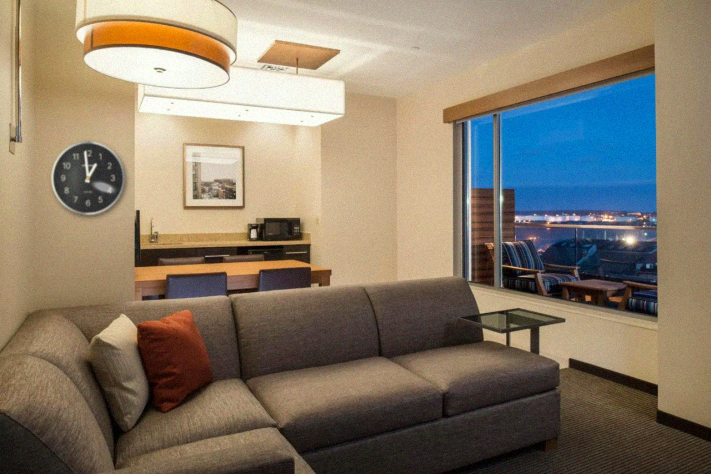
12:59
